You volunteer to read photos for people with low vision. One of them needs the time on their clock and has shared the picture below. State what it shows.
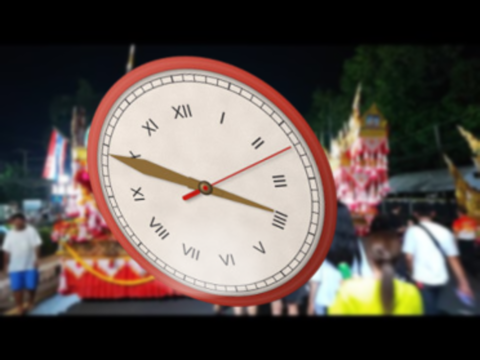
3:49:12
